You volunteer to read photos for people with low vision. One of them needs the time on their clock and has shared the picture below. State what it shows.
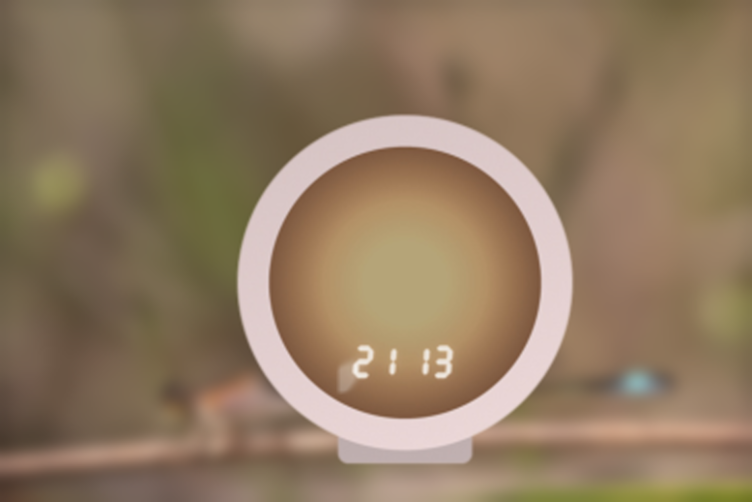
21:13
